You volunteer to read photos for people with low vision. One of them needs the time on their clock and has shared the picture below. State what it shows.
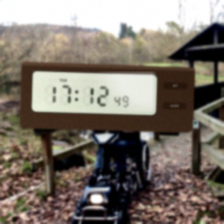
17:12:49
